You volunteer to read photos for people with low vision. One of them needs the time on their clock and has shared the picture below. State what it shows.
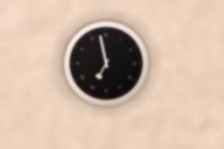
6:58
